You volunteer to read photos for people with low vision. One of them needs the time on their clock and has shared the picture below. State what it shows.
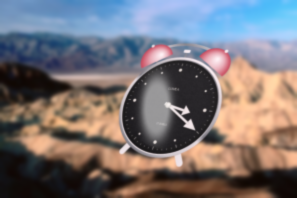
3:20
